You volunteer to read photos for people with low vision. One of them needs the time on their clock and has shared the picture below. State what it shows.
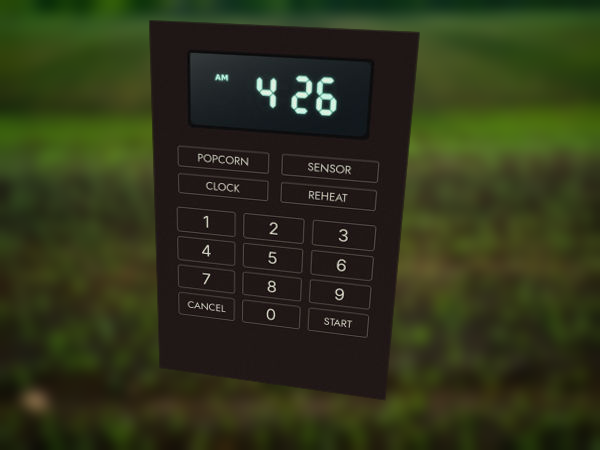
4:26
